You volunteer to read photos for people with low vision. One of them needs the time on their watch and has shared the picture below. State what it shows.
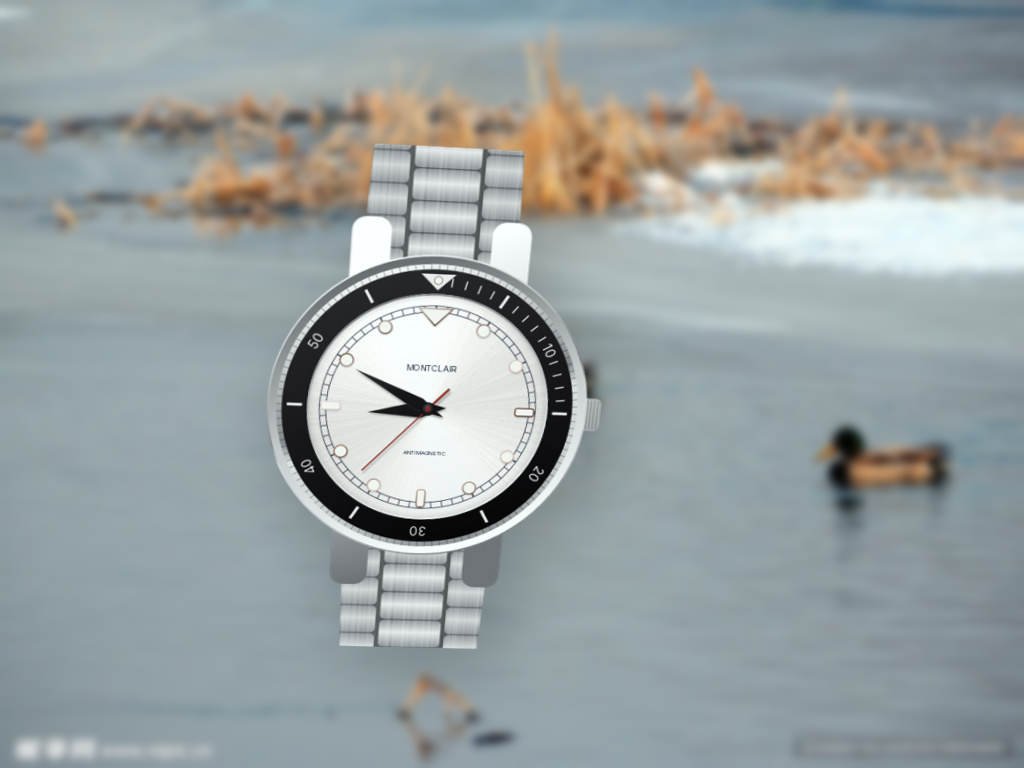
8:49:37
